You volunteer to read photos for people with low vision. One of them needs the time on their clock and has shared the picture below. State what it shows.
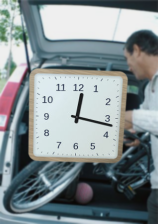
12:17
